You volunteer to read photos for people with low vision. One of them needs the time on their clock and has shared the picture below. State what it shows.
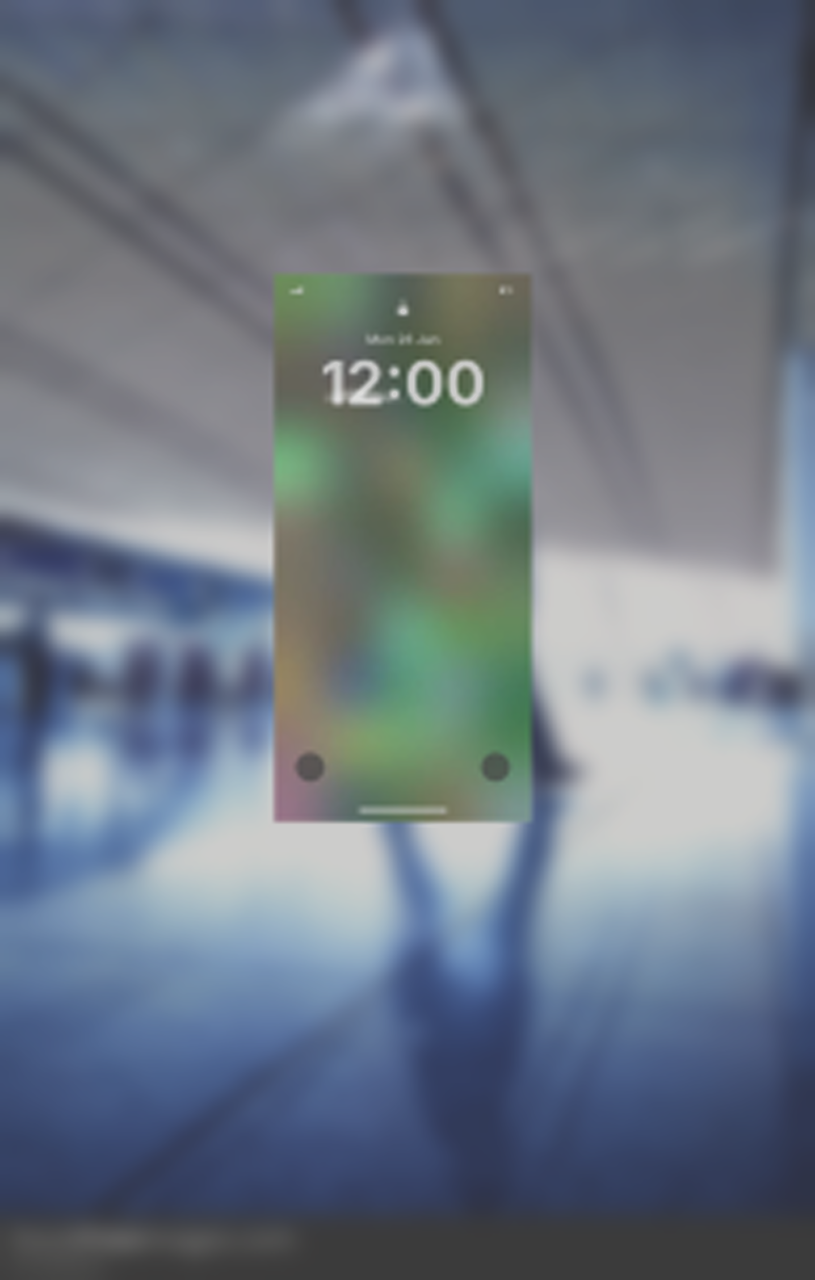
12:00
